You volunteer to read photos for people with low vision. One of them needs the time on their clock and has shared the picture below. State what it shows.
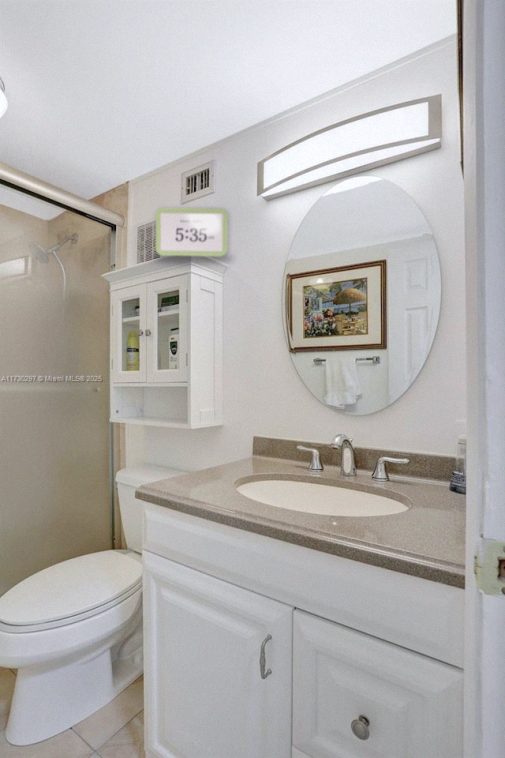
5:35
